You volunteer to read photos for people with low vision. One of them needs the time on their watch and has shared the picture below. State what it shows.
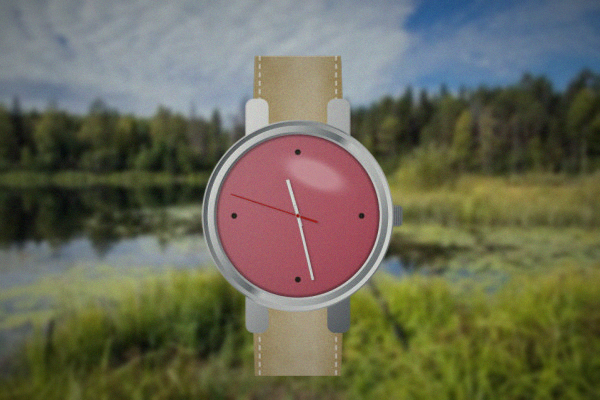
11:27:48
